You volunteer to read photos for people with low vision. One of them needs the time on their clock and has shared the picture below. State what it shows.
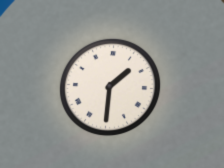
1:30
